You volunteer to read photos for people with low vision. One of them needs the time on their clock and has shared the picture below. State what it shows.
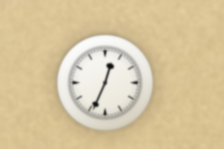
12:34
